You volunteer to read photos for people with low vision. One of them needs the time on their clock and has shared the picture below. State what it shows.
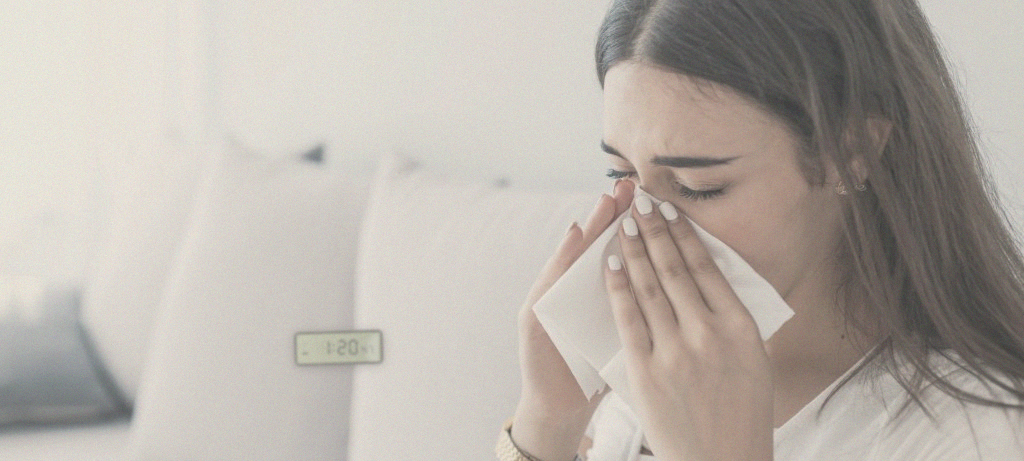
1:20
